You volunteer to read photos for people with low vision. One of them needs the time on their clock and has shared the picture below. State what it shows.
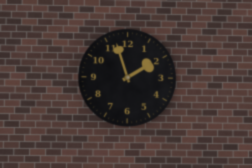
1:57
